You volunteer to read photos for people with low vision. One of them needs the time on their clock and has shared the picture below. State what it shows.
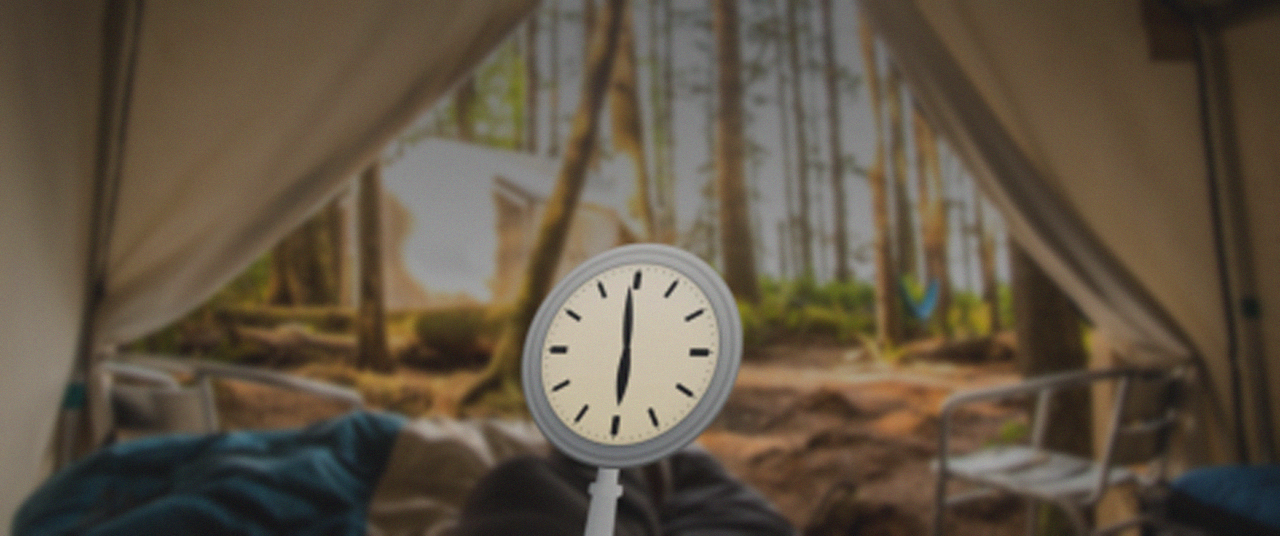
5:59
